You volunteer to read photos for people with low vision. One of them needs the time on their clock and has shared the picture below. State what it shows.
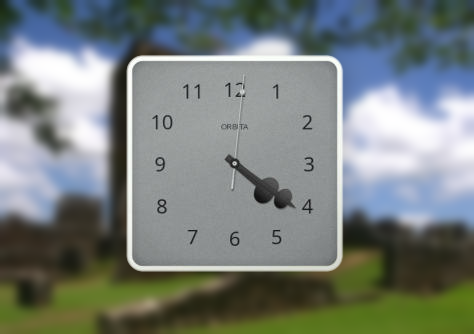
4:21:01
